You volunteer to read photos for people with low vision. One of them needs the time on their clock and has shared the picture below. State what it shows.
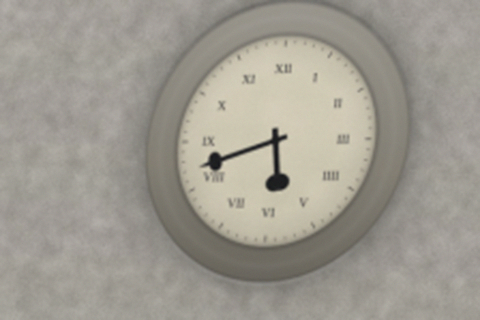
5:42
